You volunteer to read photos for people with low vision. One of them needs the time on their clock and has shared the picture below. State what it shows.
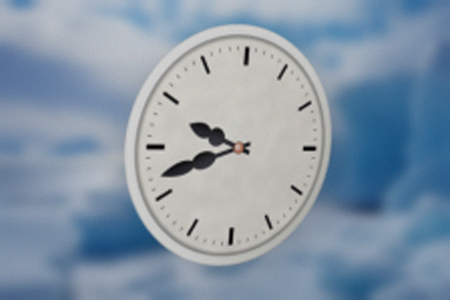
9:42
